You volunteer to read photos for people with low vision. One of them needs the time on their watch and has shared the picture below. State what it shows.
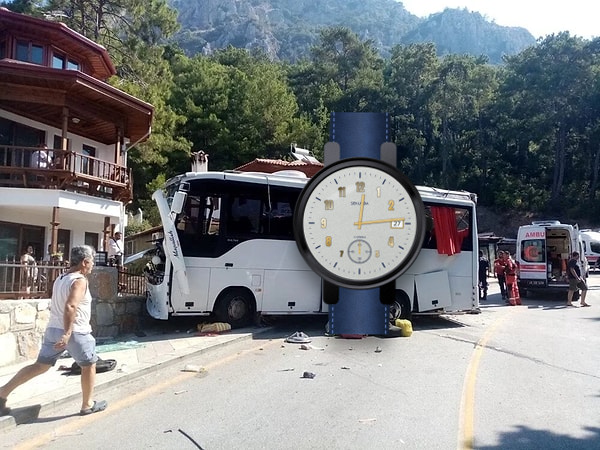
12:14
